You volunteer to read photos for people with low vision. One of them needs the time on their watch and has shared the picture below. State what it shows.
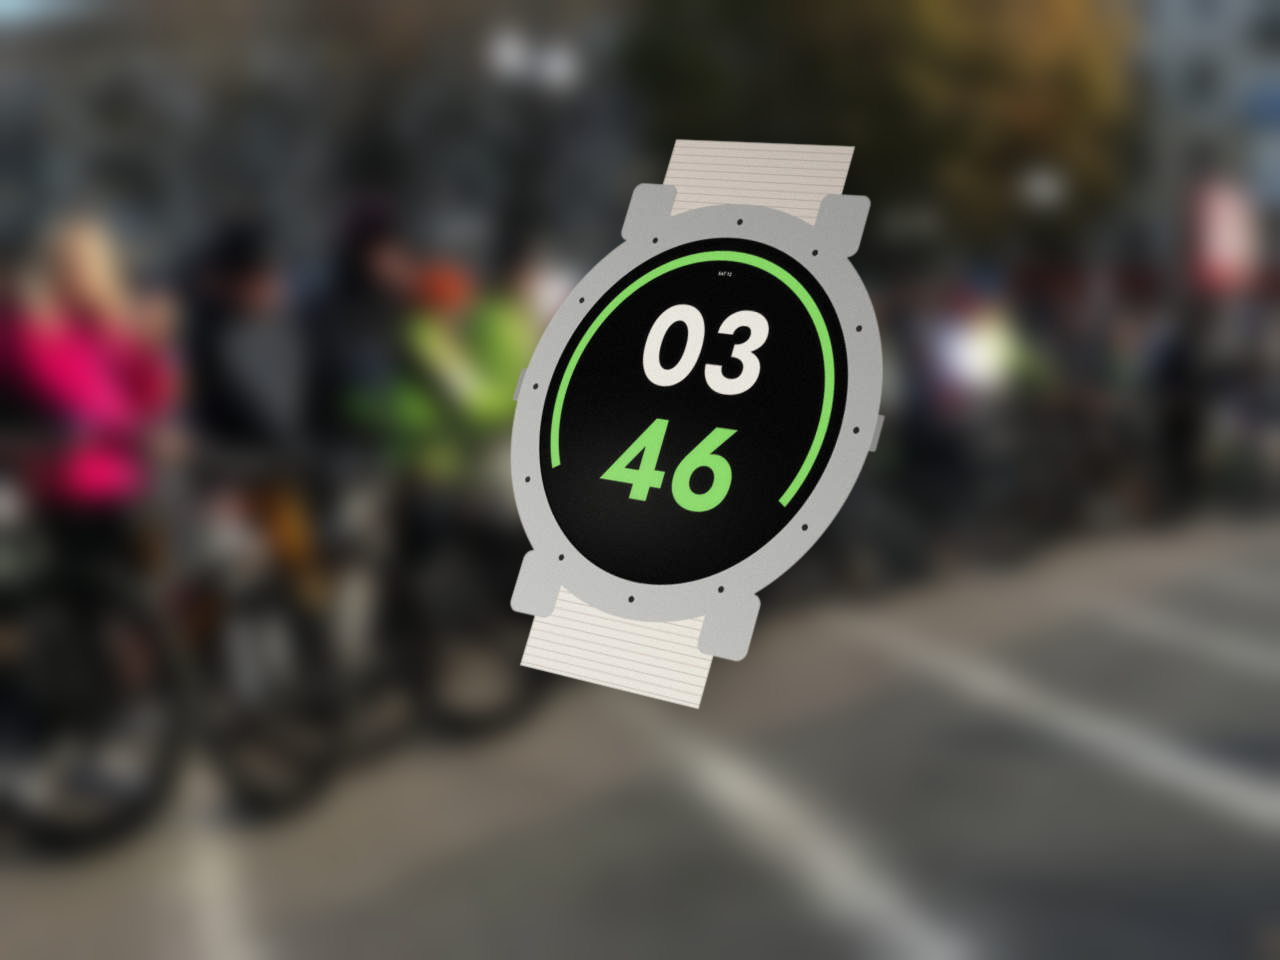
3:46
